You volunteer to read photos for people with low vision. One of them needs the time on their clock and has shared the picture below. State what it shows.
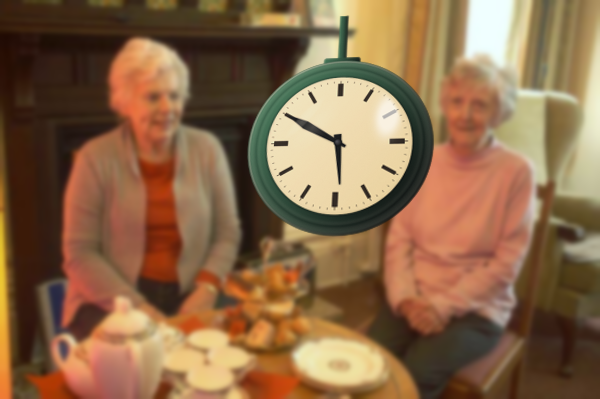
5:50
